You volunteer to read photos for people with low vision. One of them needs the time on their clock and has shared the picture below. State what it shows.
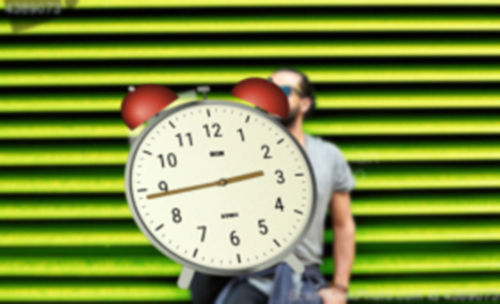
2:44
